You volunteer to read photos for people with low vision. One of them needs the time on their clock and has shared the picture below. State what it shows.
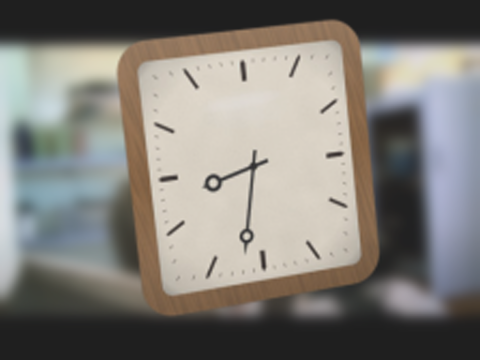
8:32
